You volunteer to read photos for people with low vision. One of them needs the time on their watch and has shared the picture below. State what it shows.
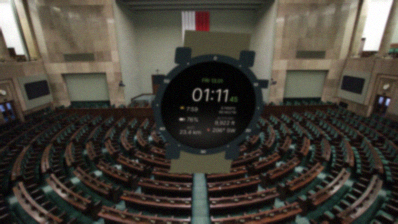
1:11
